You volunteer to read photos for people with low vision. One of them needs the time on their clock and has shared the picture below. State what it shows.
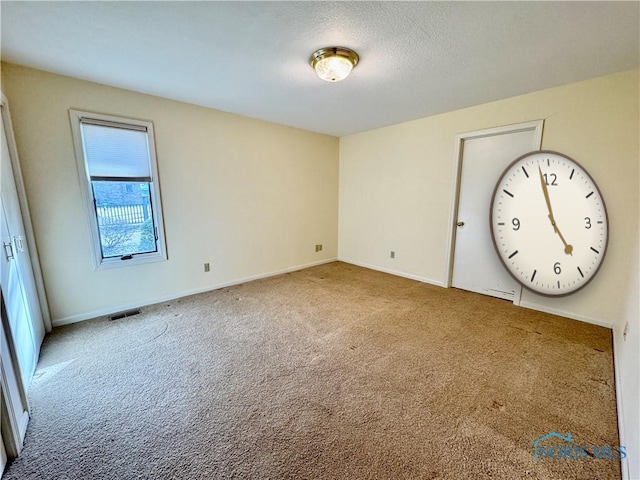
4:58
